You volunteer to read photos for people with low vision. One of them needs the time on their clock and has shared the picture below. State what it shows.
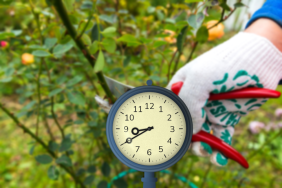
8:40
